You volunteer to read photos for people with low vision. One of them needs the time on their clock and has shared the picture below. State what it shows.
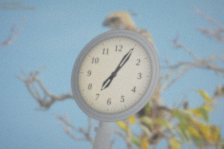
7:05
